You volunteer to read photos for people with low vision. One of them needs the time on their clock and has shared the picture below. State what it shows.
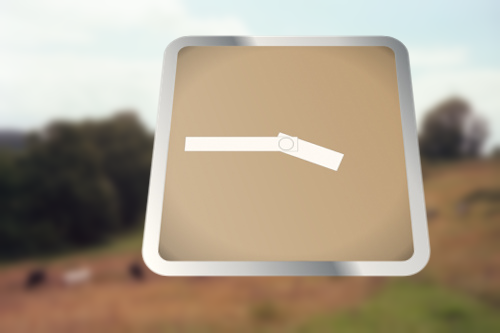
3:45
